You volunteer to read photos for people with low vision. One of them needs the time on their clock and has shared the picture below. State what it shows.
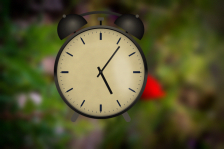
5:06
